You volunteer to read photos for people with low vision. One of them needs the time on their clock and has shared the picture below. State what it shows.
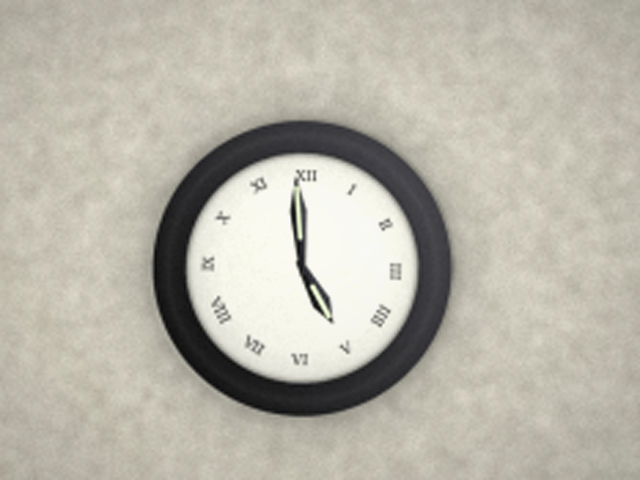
4:59
